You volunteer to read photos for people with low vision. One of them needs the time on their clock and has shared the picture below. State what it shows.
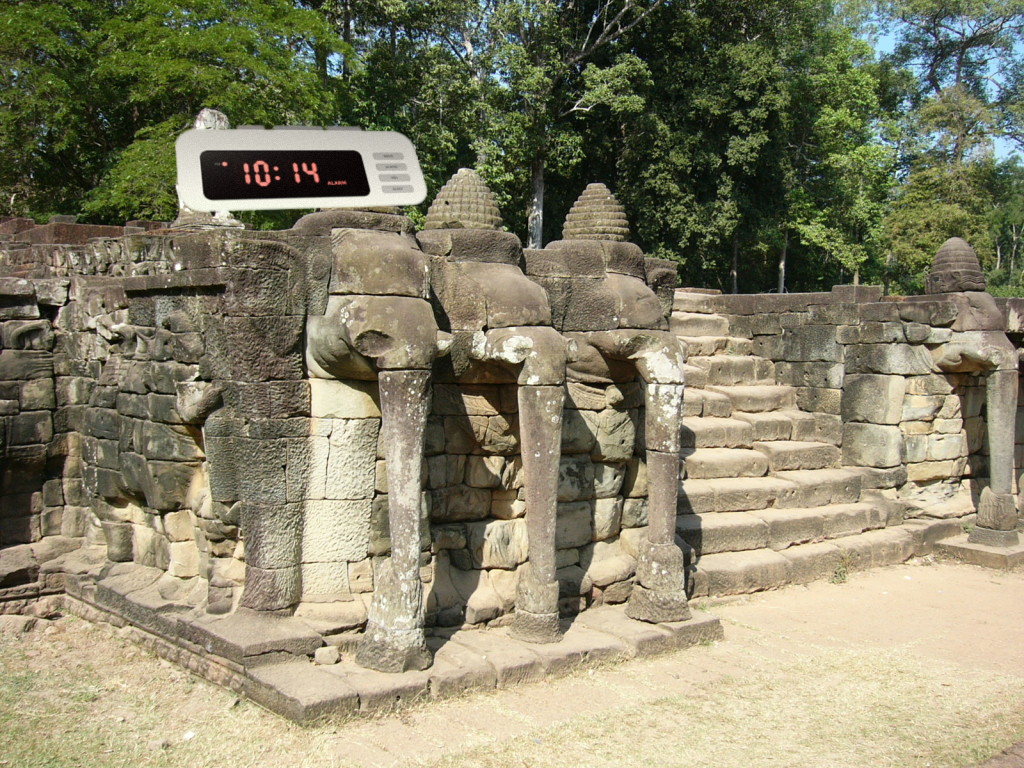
10:14
